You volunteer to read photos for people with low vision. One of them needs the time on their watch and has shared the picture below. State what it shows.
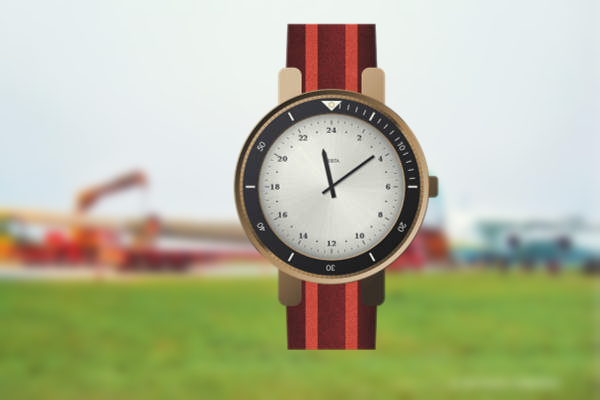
23:09
